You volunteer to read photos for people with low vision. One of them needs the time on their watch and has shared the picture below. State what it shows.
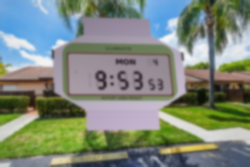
9:53:53
